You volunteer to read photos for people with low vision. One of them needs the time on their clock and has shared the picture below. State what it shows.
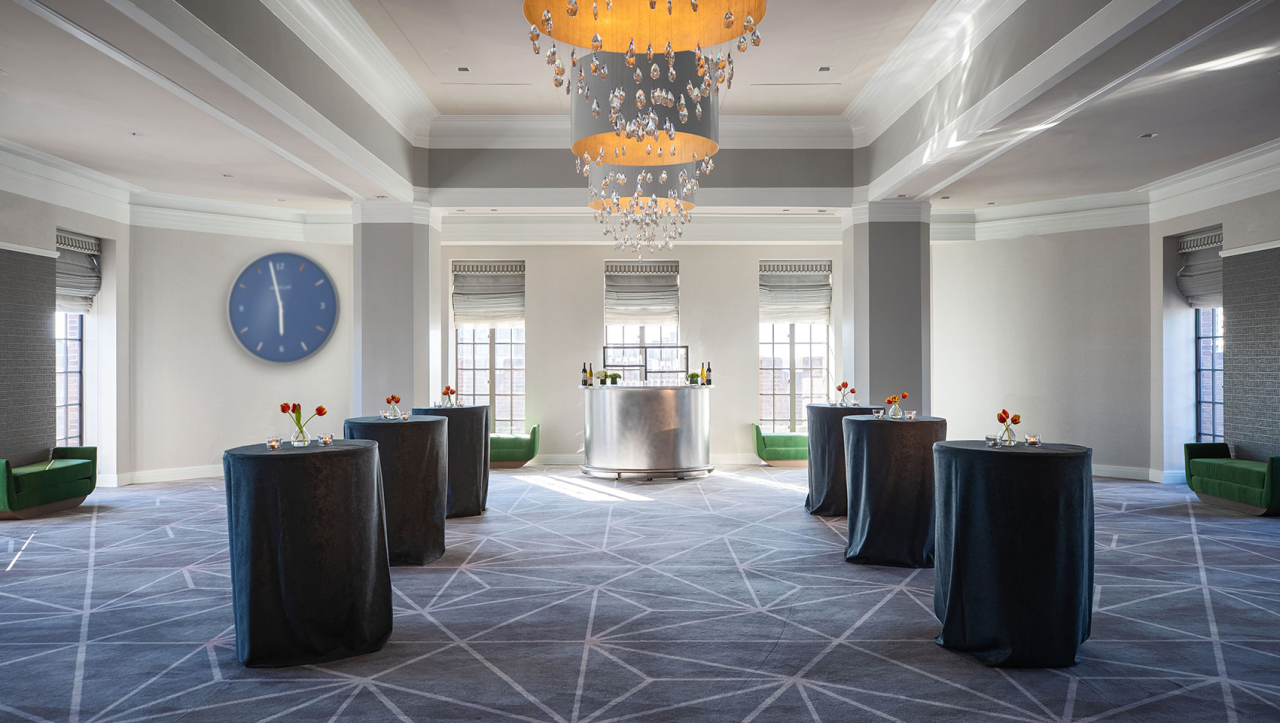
5:58
